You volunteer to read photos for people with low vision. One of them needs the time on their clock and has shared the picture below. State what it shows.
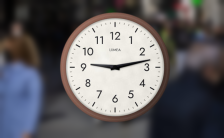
9:13
